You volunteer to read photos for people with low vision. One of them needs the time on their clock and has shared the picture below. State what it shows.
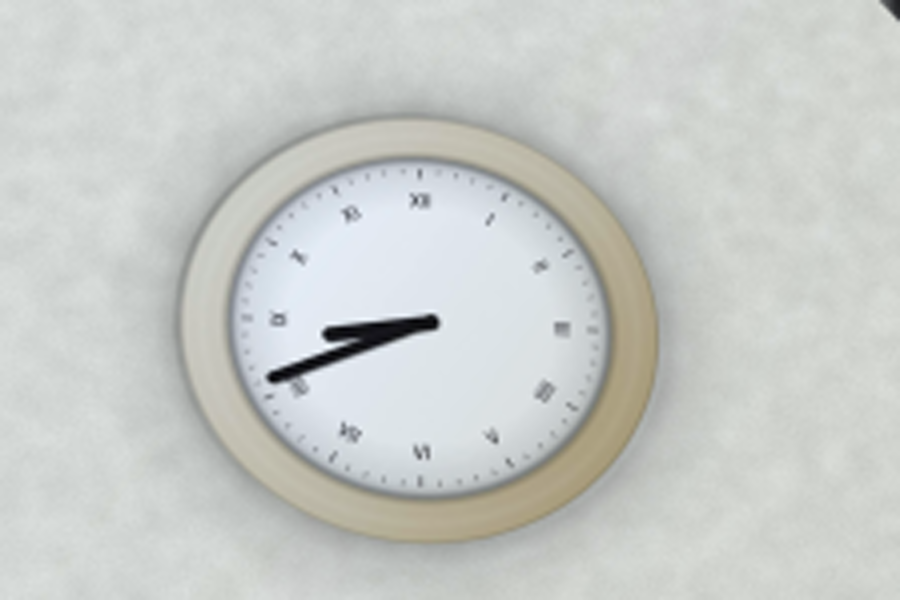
8:41
